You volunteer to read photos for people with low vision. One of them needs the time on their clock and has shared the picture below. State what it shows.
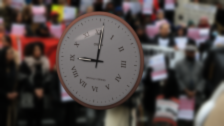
9:01
